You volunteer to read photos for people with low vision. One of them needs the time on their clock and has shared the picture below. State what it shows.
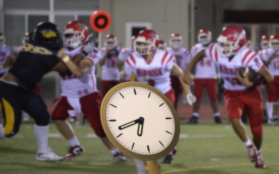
6:42
